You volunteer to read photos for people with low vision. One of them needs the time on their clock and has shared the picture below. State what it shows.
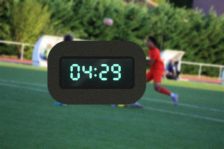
4:29
